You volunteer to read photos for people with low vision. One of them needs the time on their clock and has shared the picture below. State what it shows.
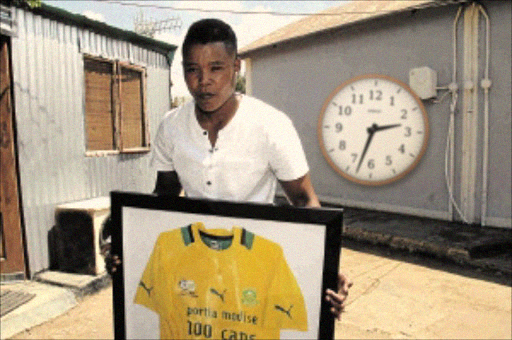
2:33
